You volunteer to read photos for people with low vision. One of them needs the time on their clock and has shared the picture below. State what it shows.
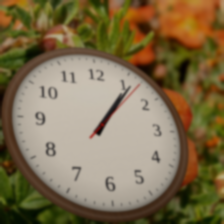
1:06:07
